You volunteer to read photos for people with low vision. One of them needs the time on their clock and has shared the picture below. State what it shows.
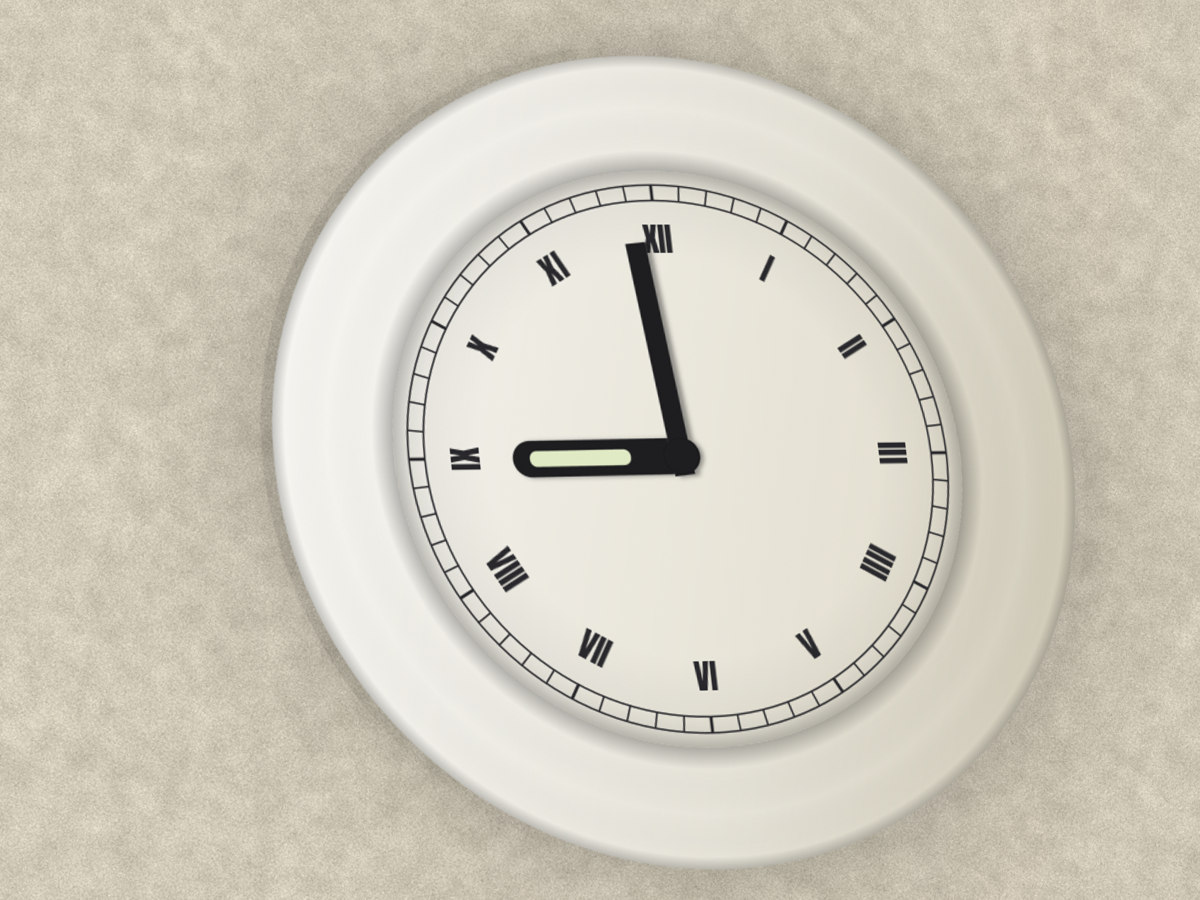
8:59
